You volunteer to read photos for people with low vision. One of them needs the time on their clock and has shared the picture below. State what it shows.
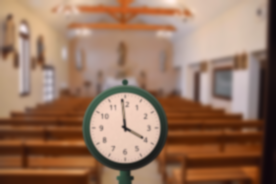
3:59
